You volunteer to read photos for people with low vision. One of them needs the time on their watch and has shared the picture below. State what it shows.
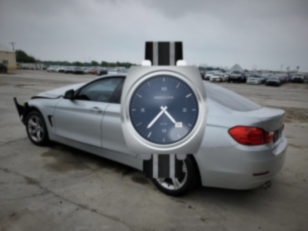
4:37
